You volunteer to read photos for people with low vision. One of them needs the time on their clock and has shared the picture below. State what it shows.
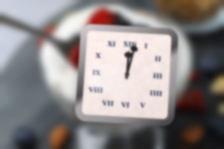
12:02
